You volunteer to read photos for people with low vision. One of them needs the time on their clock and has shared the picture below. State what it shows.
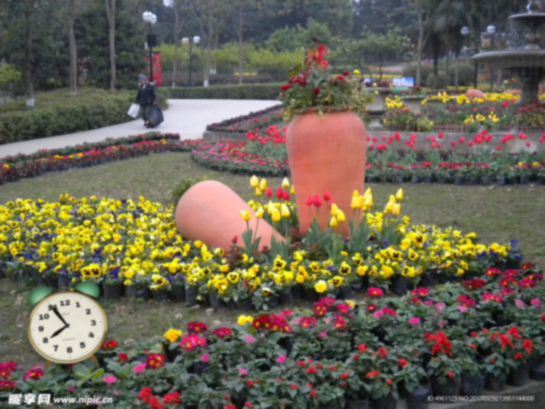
7:55
